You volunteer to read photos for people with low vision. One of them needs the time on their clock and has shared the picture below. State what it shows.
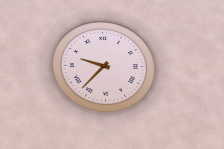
9:37
